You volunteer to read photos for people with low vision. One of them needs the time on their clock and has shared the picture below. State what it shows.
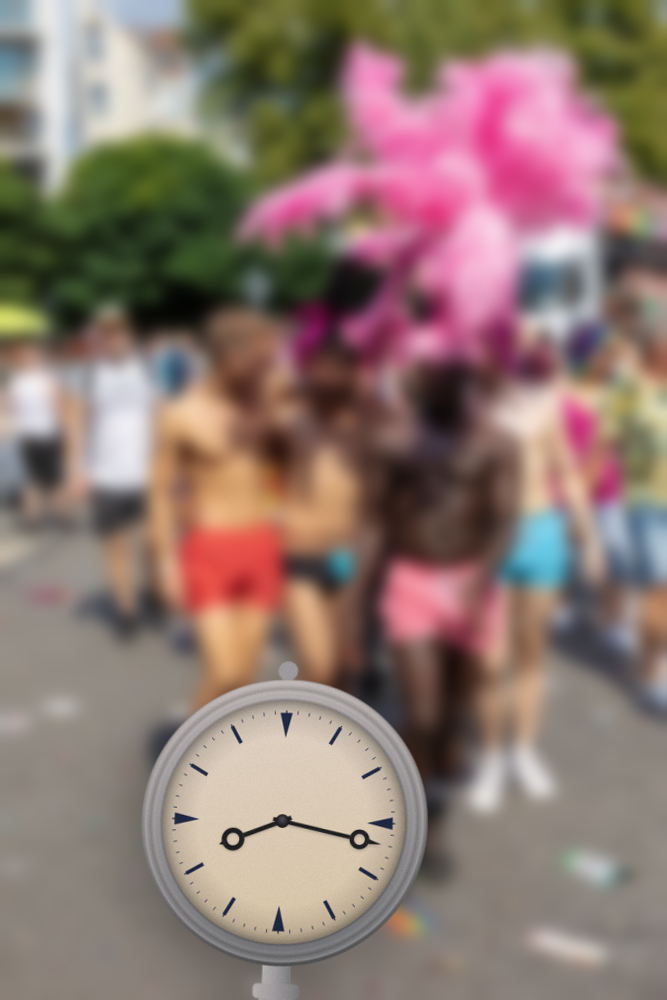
8:17
